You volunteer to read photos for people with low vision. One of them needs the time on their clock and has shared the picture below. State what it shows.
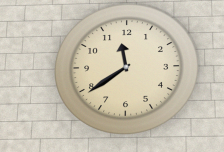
11:39
